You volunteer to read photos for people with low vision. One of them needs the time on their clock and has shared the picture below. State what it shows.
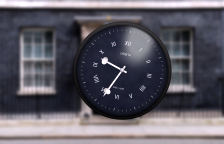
9:34
